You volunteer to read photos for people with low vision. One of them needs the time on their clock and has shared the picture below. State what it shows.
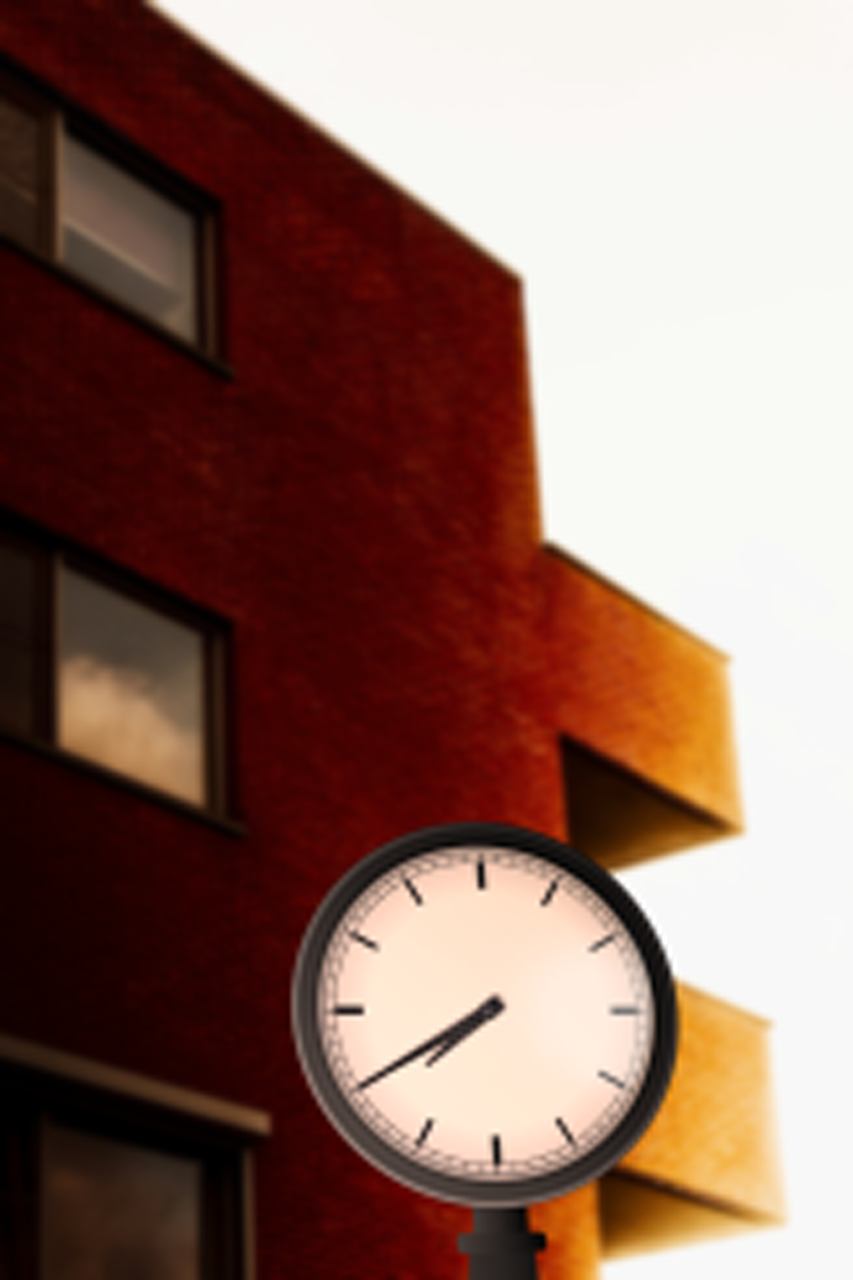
7:40
